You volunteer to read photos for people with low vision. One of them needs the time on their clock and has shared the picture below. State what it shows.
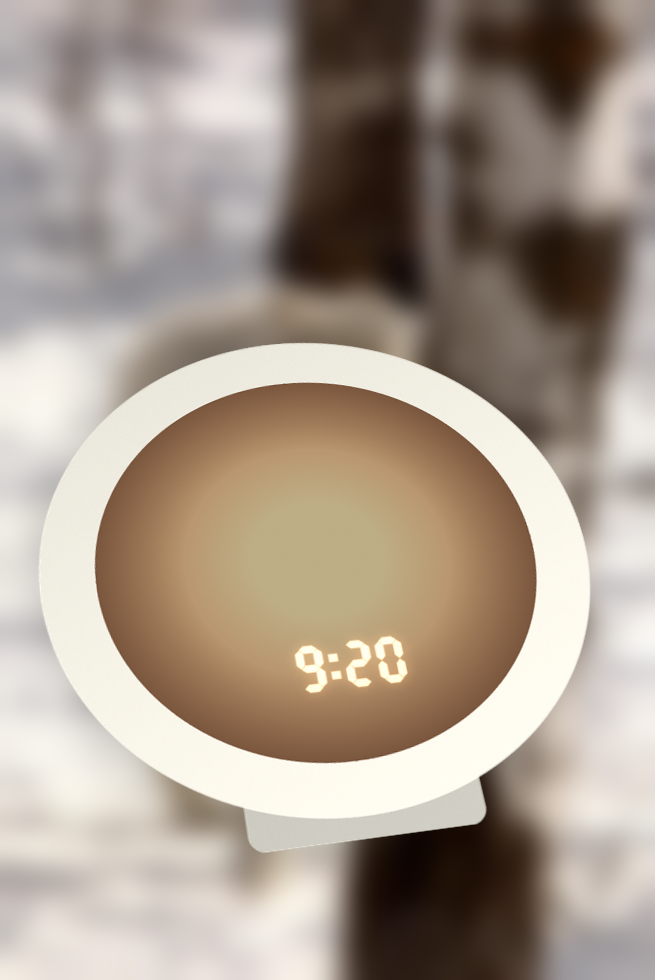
9:20
